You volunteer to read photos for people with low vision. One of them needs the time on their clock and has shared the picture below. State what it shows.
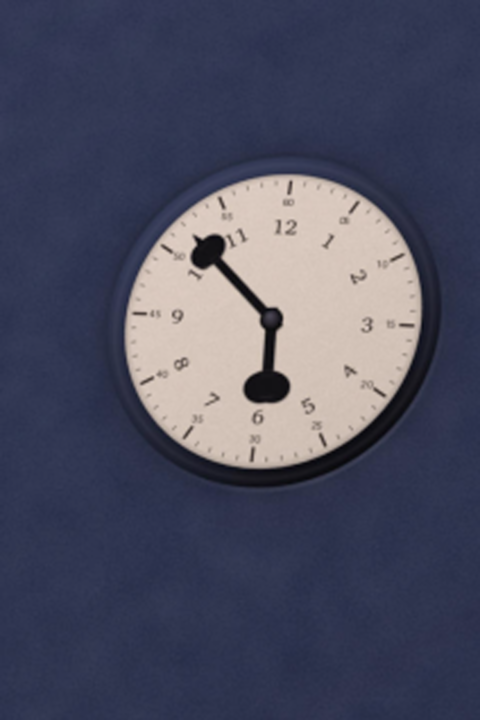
5:52
